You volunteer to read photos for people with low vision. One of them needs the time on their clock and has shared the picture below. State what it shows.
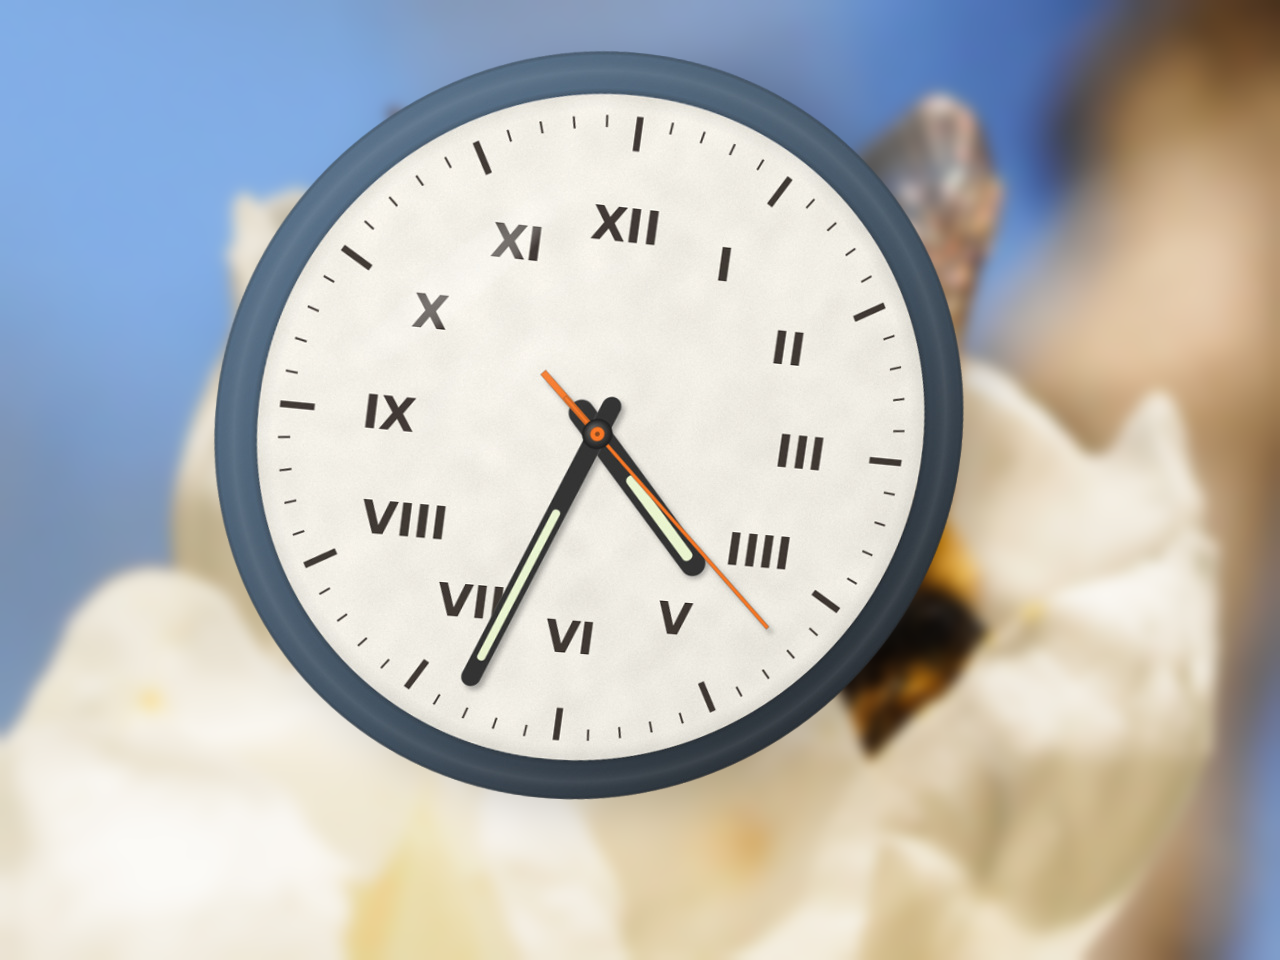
4:33:22
